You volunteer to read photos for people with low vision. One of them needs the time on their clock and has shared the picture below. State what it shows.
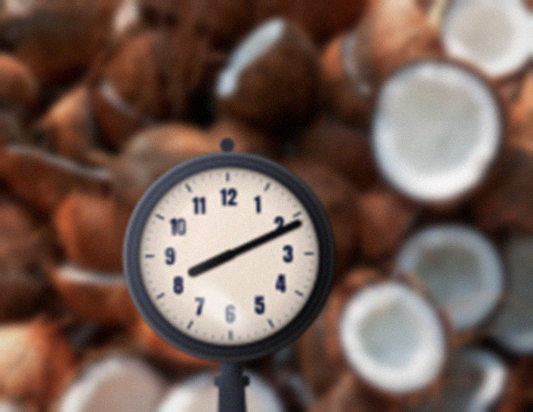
8:11
